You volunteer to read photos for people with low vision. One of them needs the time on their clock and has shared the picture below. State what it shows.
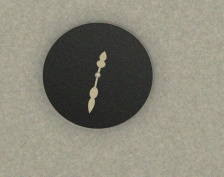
12:32
